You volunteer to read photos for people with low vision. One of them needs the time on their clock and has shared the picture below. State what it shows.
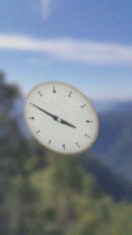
3:50
